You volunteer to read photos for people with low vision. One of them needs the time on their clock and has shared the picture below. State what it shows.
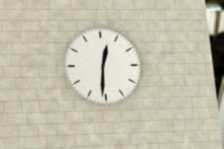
12:31
